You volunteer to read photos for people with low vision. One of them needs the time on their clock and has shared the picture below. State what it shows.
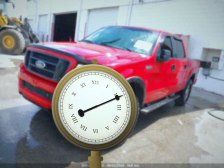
8:11
